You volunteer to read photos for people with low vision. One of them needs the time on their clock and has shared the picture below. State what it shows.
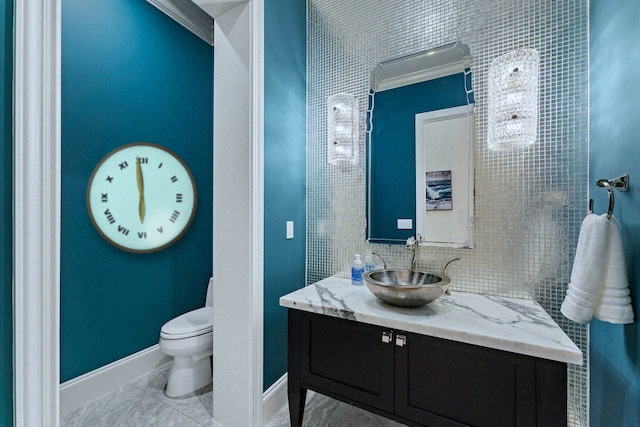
5:59
